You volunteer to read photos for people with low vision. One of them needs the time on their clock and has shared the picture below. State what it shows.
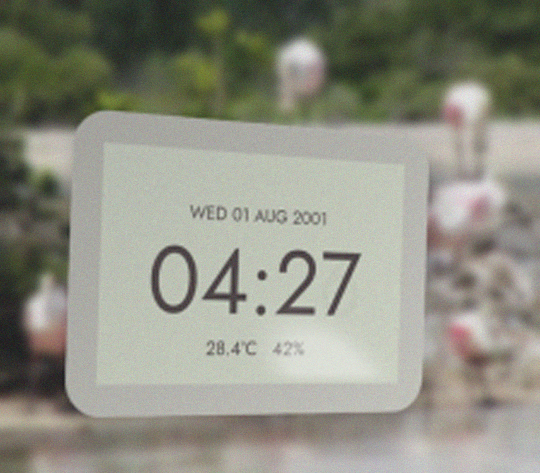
4:27
